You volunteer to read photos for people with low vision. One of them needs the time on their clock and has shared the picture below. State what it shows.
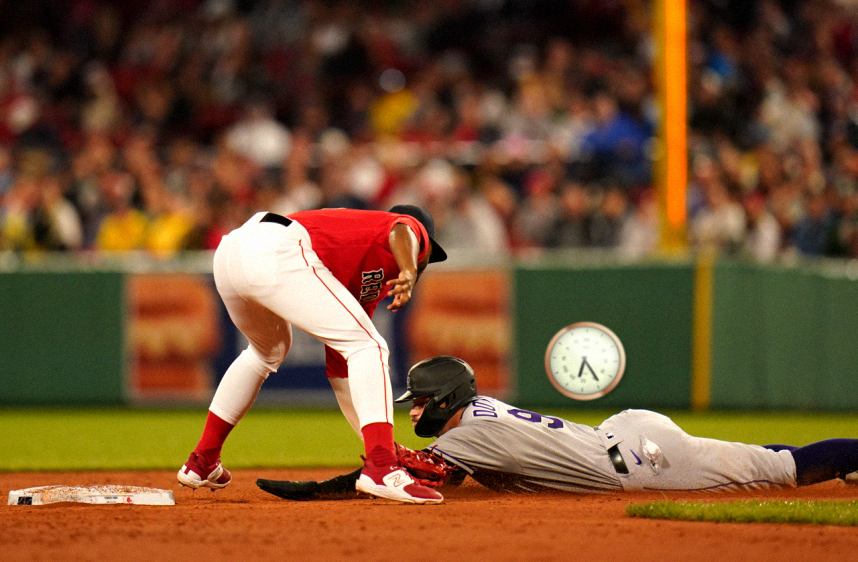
6:24
